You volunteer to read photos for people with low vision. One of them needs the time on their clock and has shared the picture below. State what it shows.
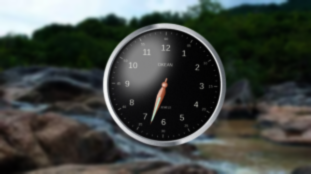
6:33
